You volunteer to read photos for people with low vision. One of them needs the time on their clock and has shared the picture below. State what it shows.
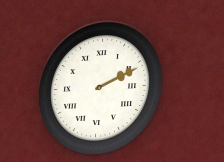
2:11
